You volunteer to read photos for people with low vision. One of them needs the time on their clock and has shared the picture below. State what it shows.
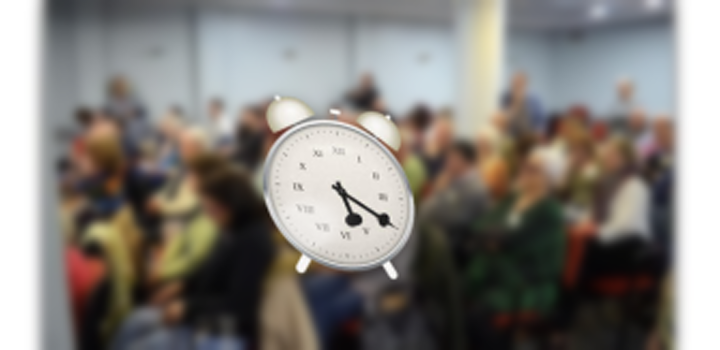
5:20
